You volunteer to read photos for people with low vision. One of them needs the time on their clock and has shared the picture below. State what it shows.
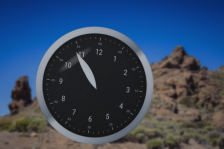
10:54
